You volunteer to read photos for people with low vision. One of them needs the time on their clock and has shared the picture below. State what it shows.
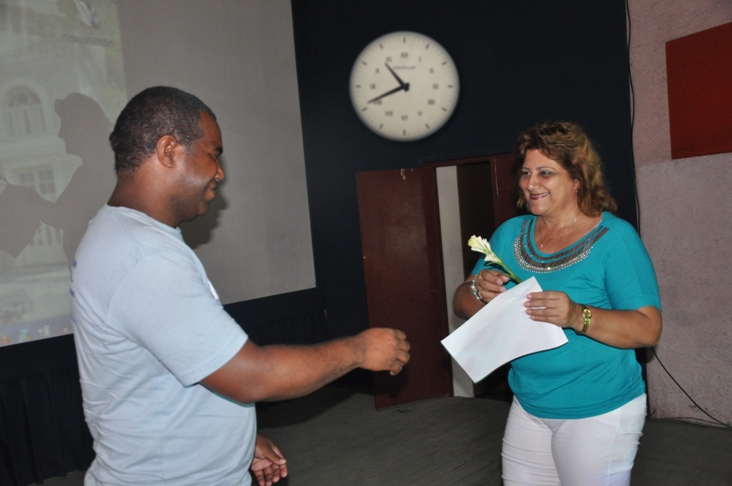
10:41
